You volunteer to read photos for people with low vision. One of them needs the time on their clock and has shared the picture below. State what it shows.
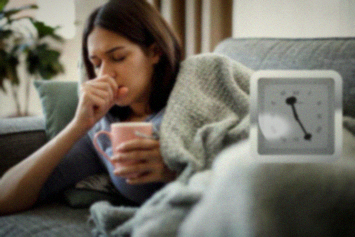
11:25
